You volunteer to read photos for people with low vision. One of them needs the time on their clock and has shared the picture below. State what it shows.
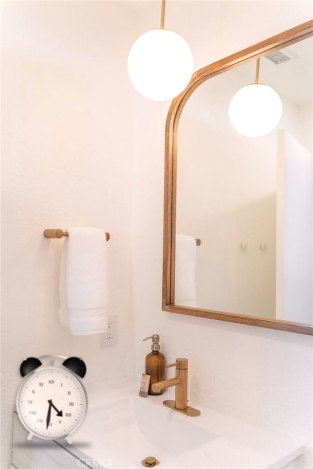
4:31
